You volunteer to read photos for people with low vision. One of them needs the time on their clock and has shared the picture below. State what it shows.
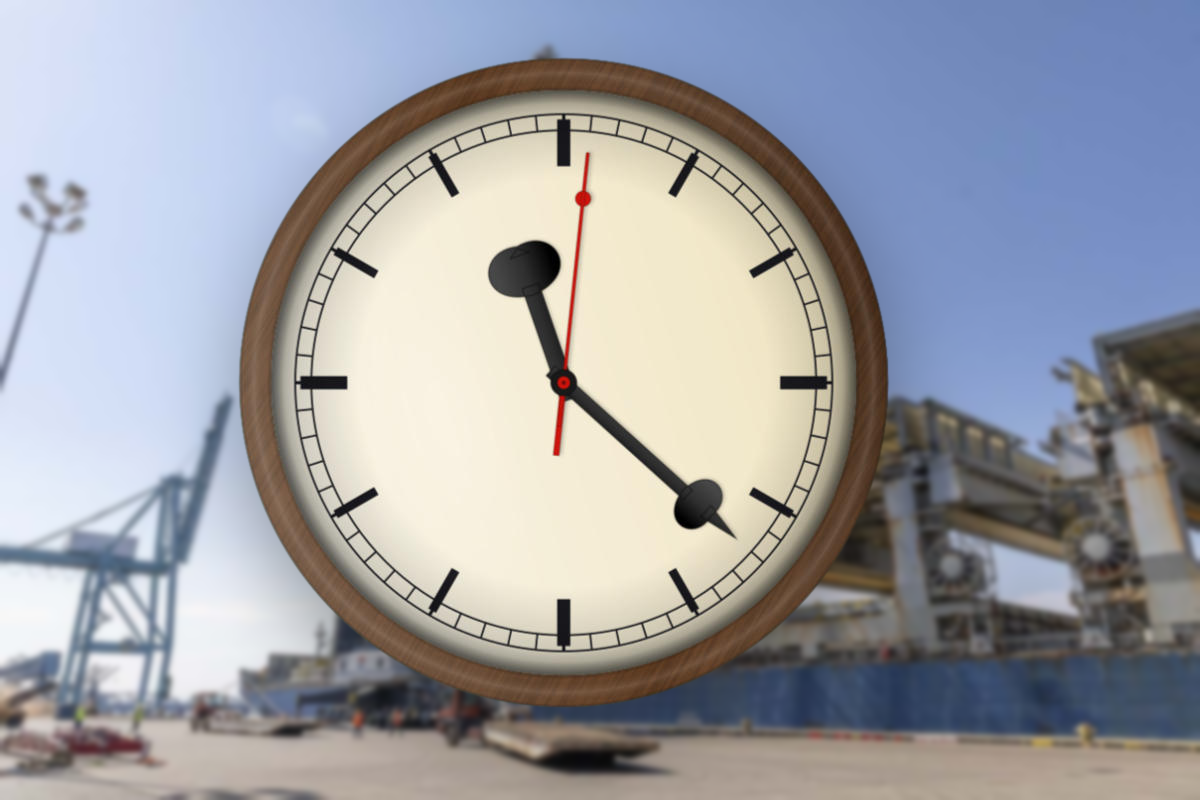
11:22:01
